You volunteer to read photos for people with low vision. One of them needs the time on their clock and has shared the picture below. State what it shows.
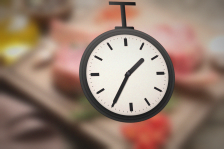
1:35
